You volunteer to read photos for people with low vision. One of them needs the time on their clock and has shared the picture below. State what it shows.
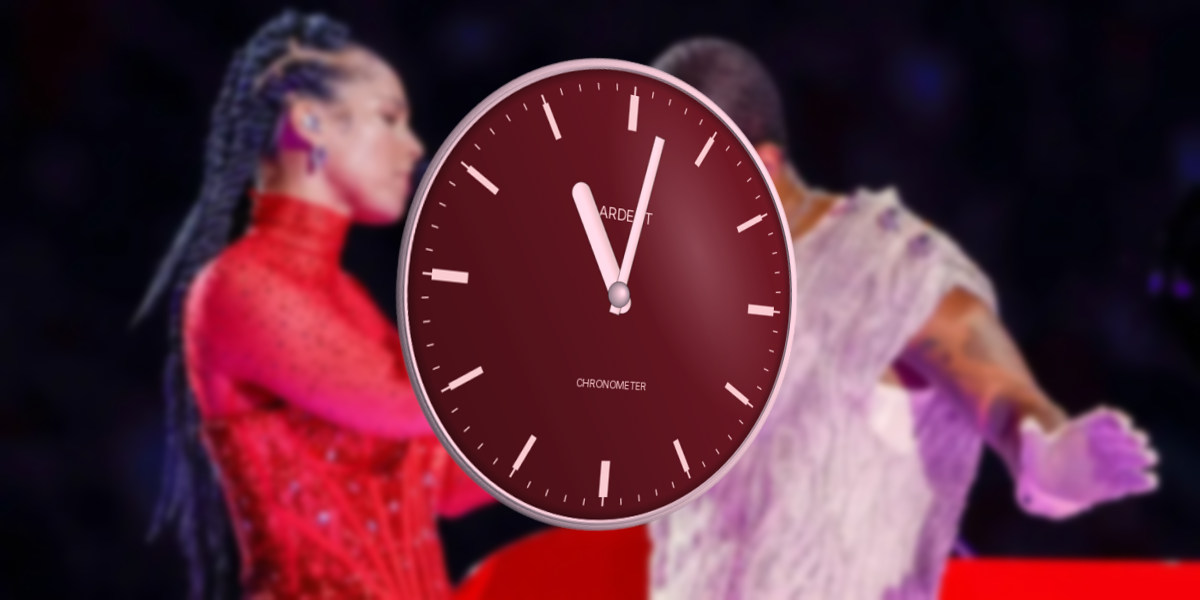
11:02
